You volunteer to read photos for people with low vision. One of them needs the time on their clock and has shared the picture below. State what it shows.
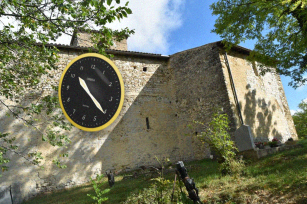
10:21
